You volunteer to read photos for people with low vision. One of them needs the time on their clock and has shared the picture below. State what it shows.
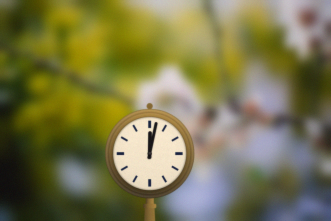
12:02
